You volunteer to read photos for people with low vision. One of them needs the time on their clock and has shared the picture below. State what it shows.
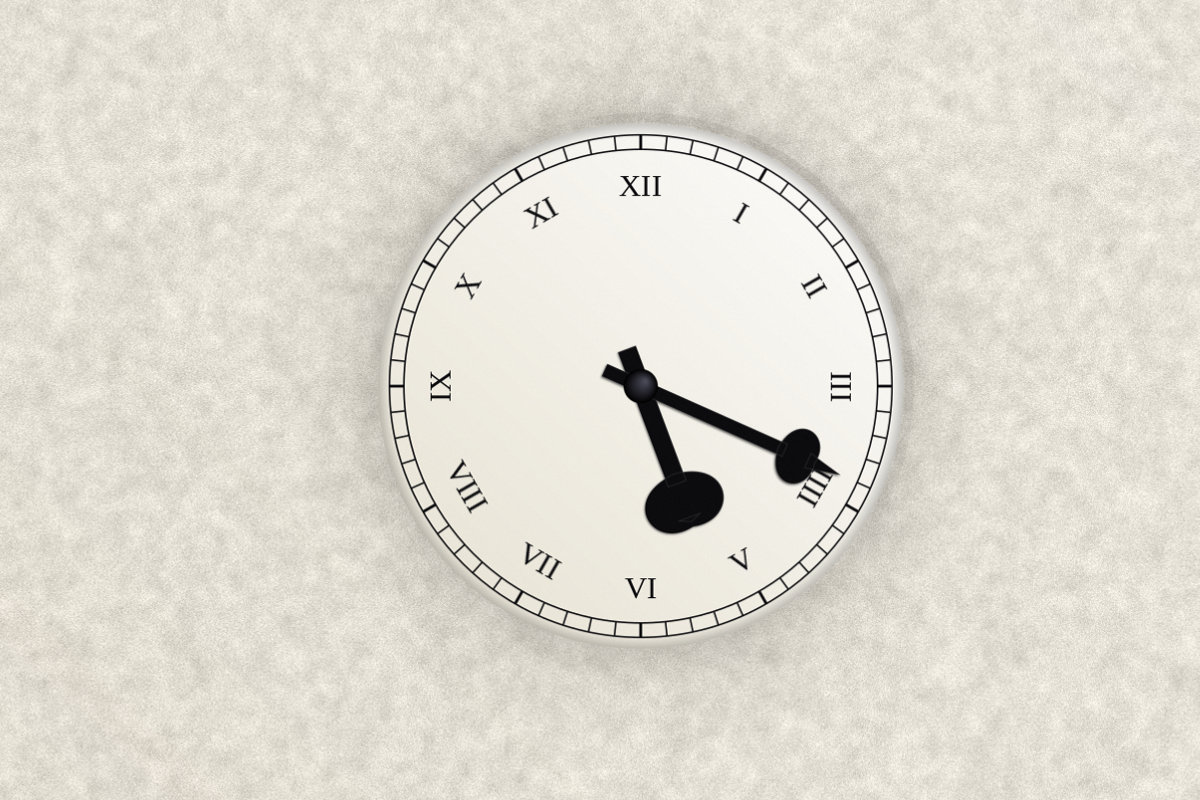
5:19
